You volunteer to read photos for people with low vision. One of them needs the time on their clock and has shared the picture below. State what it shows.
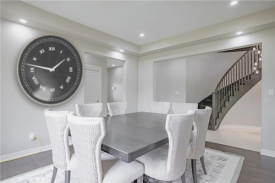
1:47
